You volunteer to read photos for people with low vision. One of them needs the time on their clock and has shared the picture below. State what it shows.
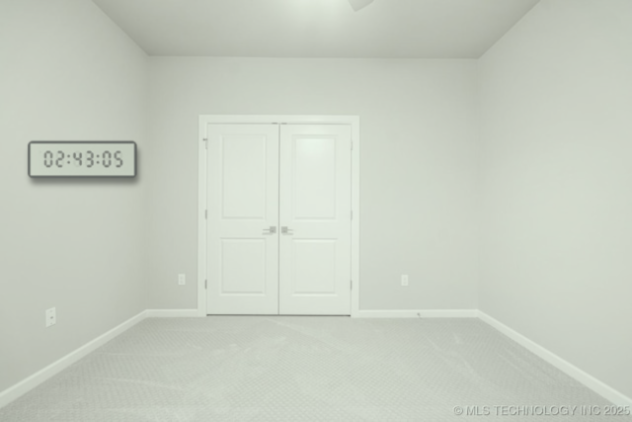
2:43:05
